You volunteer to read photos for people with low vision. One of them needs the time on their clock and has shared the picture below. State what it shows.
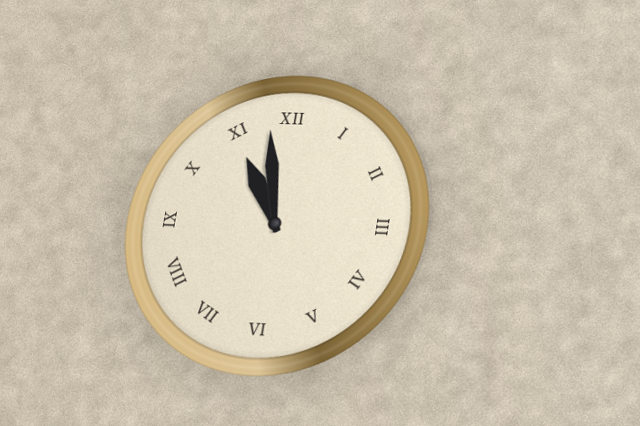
10:58
